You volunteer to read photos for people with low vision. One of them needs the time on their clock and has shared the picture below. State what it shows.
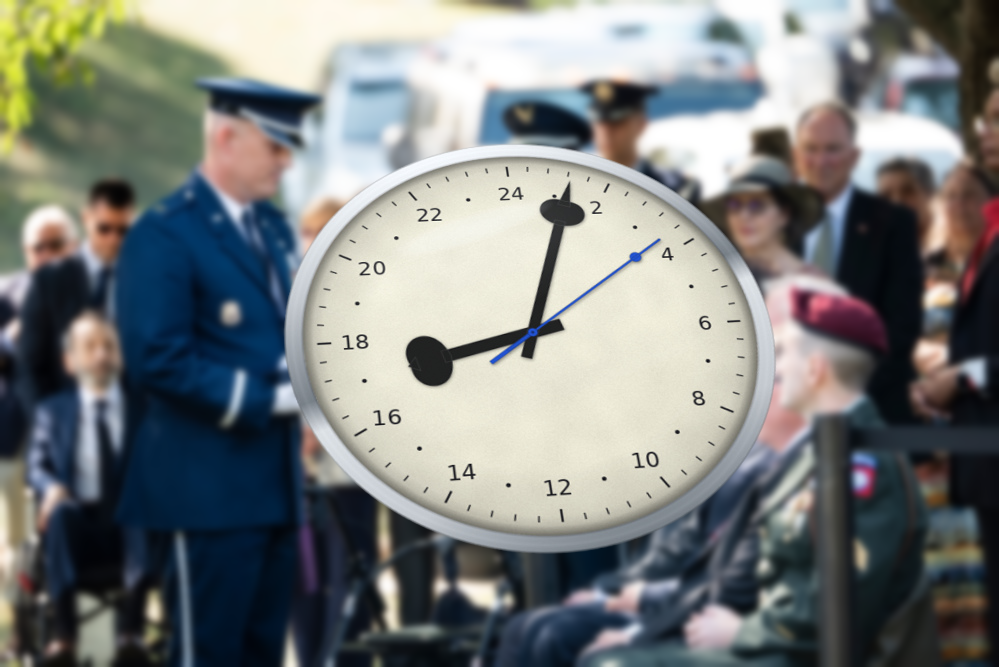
17:03:09
